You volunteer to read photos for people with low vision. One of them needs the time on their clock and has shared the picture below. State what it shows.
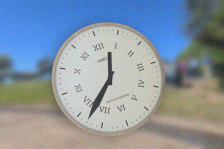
12:38
